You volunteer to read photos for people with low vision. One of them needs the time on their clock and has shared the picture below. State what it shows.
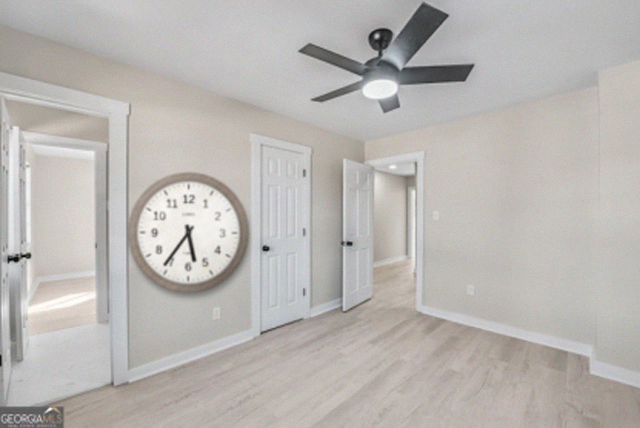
5:36
